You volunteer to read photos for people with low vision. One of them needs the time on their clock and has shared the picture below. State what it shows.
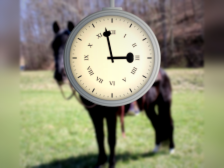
2:58
